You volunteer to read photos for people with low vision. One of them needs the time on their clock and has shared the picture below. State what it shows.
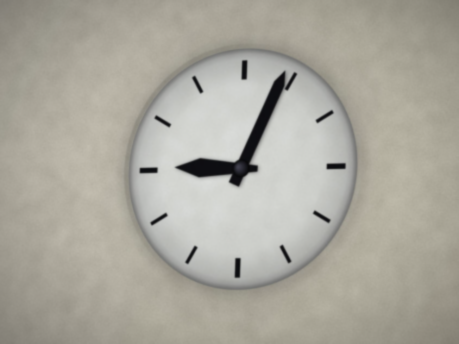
9:04
